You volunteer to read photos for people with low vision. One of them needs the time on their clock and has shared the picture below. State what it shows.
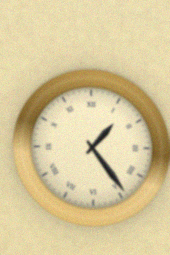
1:24
